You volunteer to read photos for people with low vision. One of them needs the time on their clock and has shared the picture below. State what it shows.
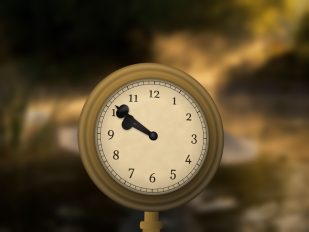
9:51
